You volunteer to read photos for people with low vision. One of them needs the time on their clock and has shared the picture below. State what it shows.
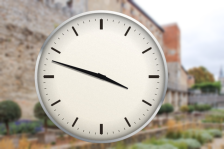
3:48
